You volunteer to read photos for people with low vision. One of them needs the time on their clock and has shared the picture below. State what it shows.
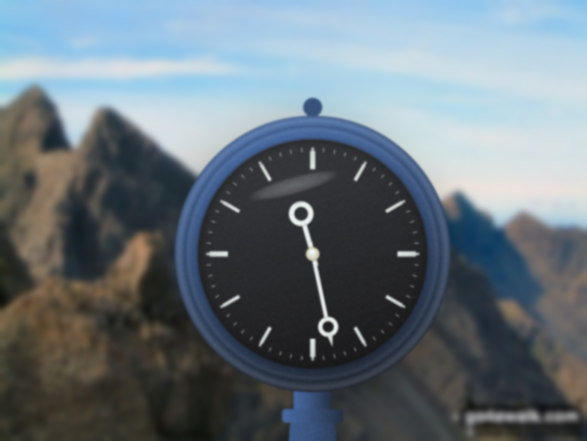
11:28
